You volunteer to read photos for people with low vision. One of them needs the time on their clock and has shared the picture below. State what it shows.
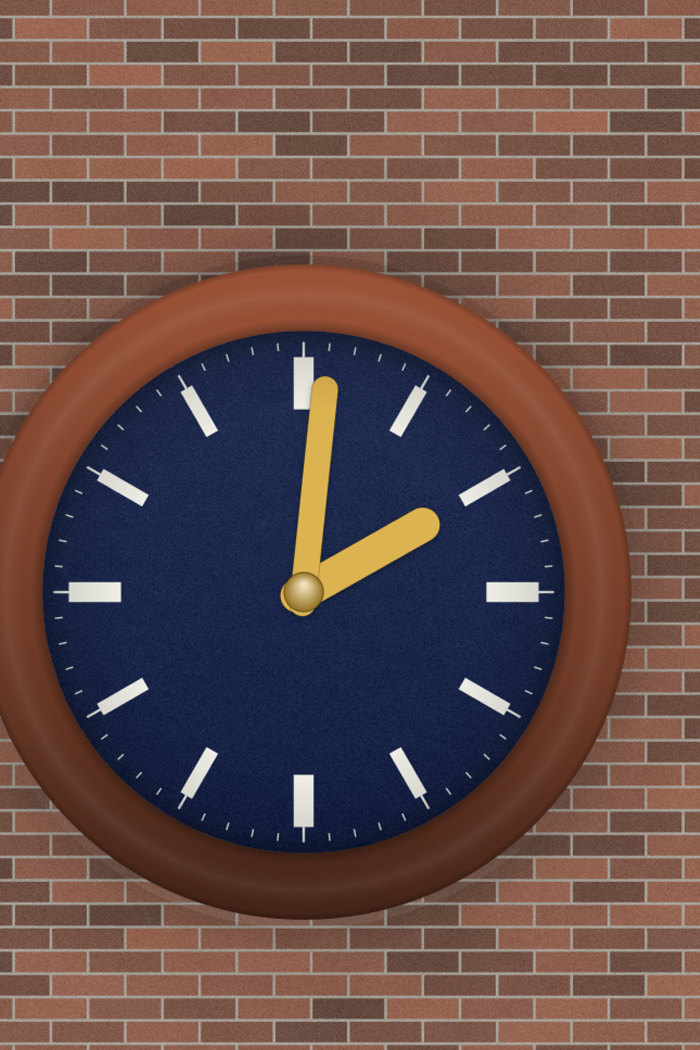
2:01
